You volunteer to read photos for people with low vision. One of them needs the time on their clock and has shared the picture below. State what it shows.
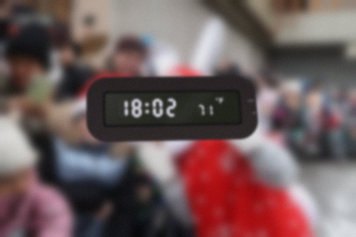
18:02
